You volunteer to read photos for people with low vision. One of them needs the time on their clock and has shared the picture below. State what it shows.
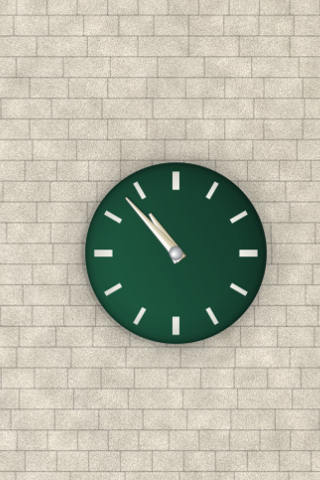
10:53
